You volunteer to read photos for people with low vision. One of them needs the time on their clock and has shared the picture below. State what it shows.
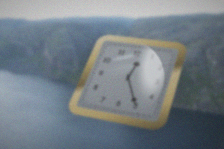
12:25
